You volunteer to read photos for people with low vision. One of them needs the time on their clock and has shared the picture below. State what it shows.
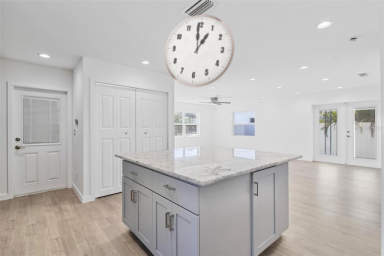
12:59
